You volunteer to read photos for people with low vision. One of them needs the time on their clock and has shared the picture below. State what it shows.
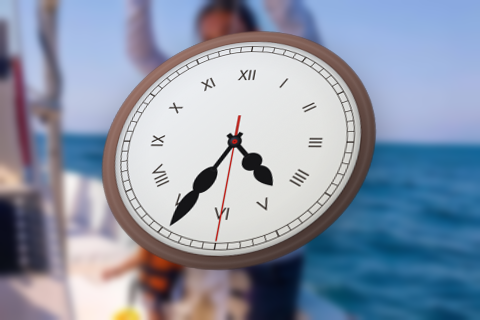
4:34:30
